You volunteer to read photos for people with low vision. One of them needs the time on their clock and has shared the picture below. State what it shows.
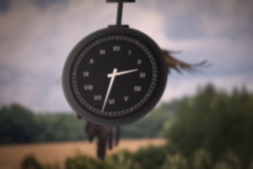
2:32
